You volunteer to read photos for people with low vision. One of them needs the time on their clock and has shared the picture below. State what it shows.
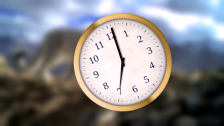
7:01
